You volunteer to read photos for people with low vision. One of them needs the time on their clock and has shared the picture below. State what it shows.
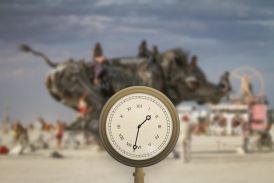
1:32
